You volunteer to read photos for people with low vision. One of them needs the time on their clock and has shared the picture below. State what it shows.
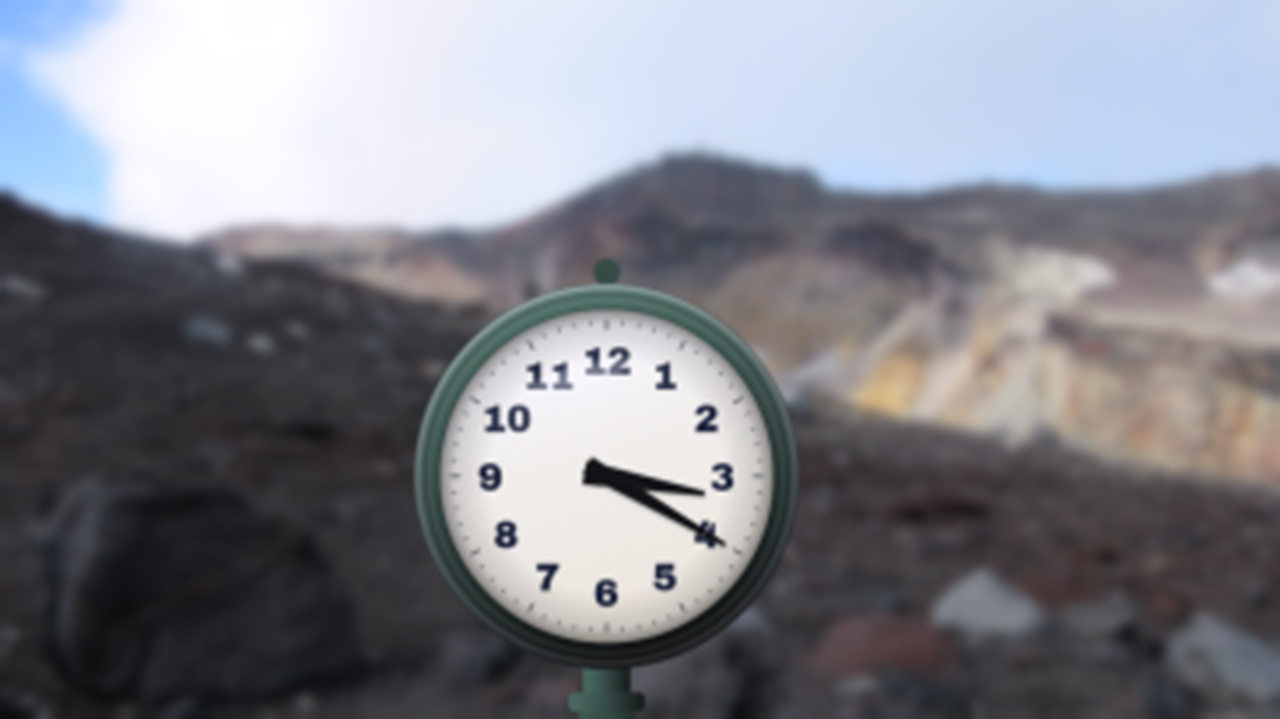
3:20
